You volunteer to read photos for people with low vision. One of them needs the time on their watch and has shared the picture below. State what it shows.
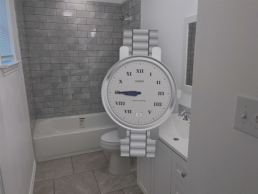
8:45
